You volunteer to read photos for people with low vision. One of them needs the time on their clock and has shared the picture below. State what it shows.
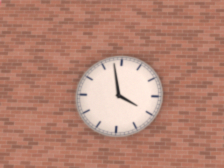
3:58
